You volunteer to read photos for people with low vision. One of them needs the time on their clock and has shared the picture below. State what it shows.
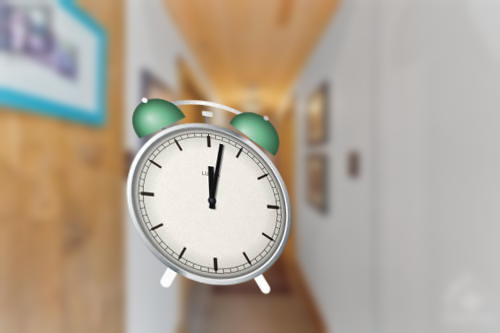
12:02
